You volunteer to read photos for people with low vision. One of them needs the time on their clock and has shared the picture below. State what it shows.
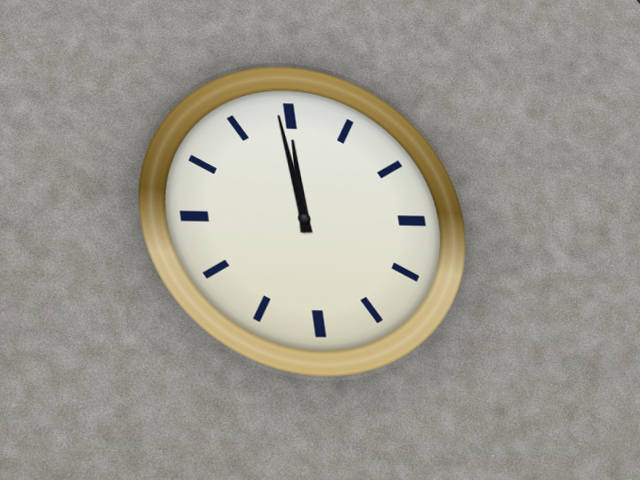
11:59
